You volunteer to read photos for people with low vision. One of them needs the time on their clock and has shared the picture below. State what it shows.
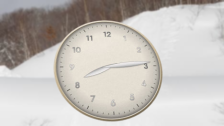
8:14
